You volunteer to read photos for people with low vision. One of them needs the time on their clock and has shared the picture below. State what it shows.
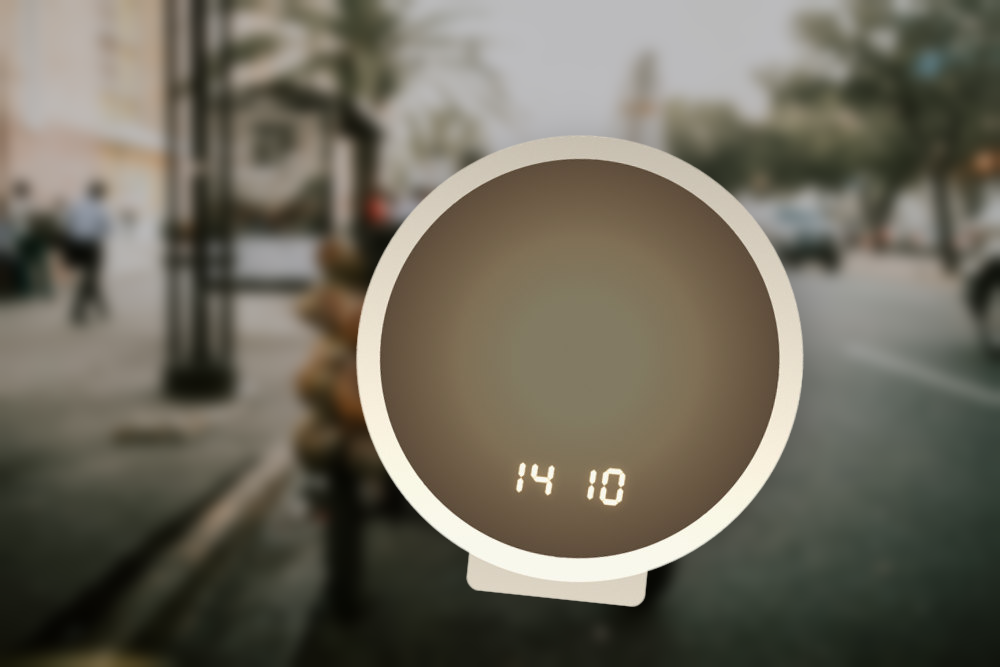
14:10
